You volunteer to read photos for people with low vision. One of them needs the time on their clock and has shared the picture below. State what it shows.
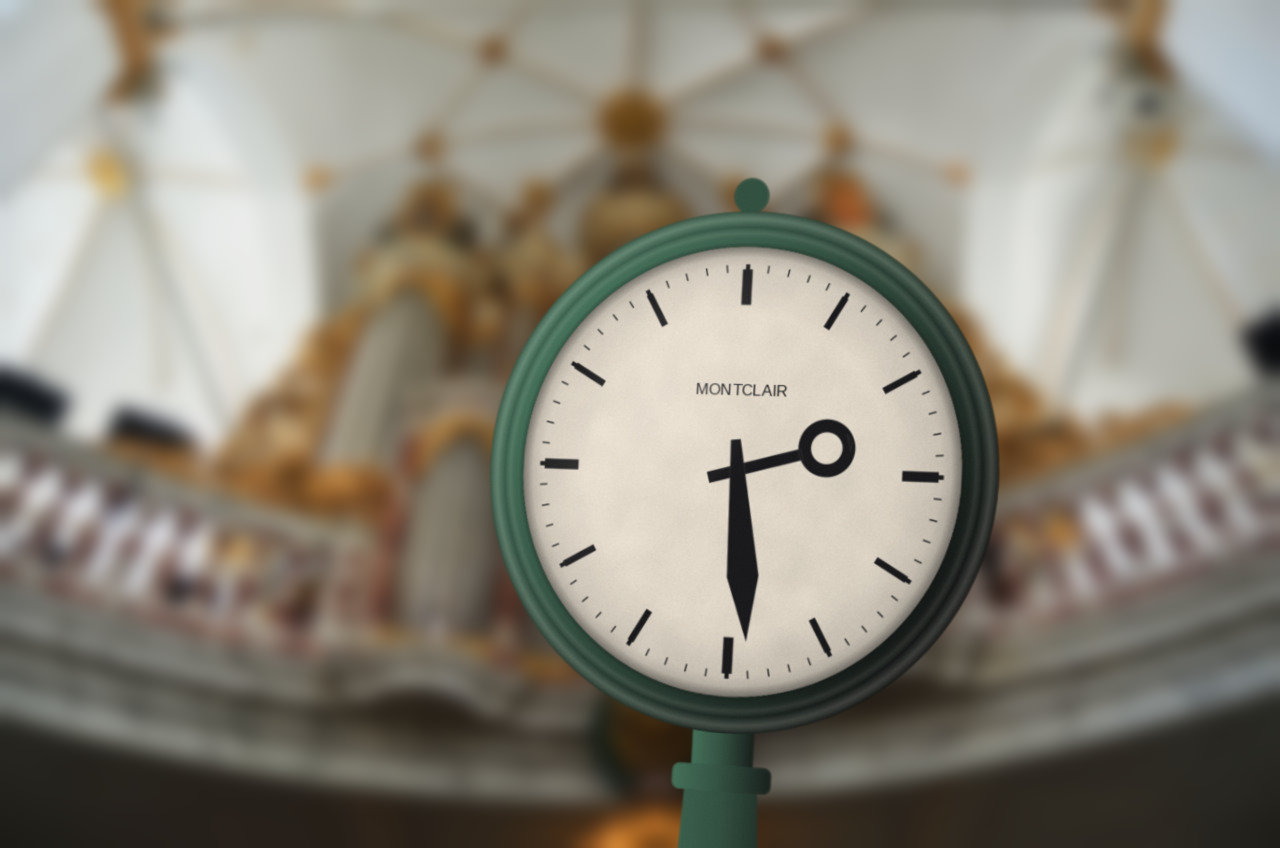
2:29
